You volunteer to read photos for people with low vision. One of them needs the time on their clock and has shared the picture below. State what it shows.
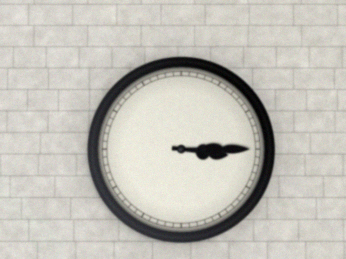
3:15
